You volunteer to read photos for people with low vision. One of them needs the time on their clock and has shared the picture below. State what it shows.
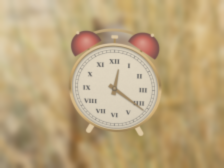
12:21
